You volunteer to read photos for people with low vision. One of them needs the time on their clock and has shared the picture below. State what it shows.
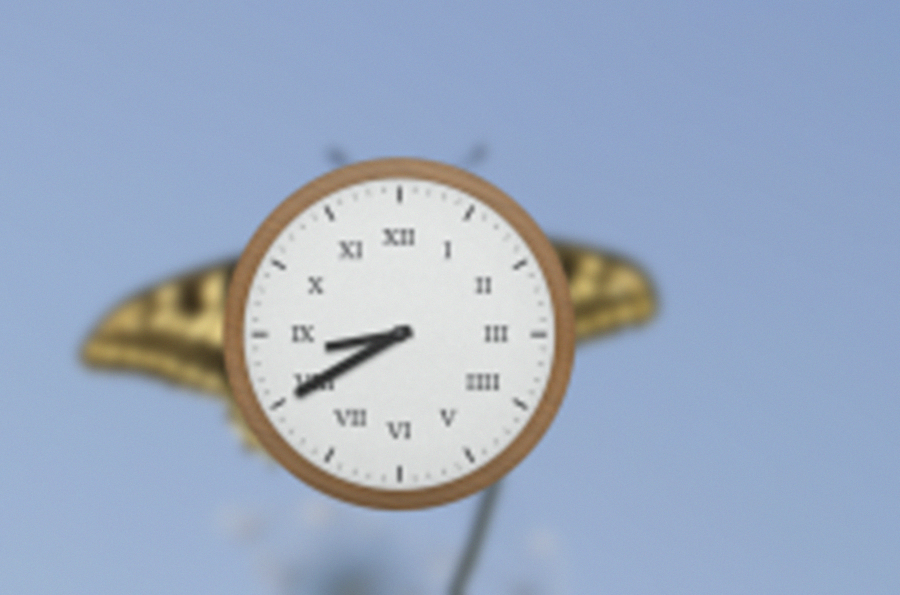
8:40
